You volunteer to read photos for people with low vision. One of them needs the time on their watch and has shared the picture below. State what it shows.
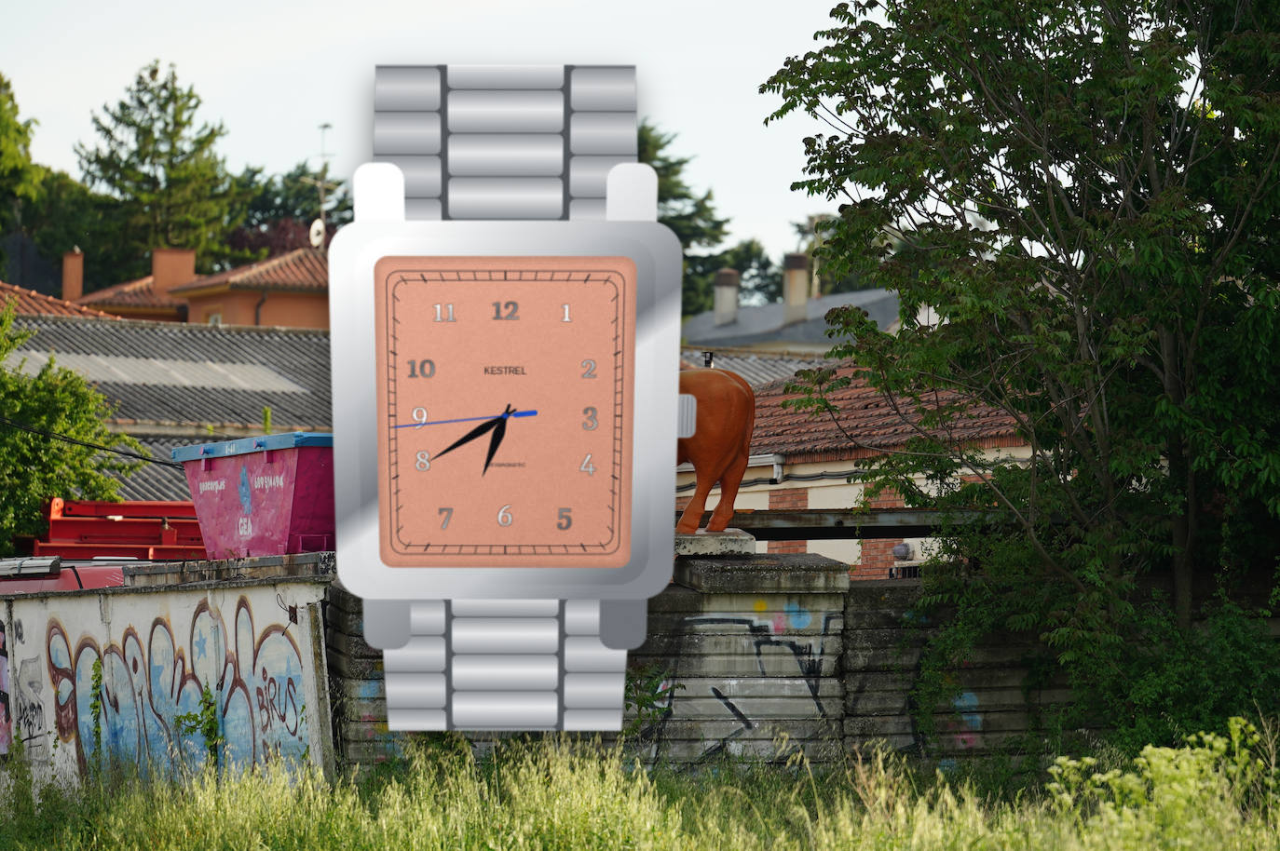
6:39:44
